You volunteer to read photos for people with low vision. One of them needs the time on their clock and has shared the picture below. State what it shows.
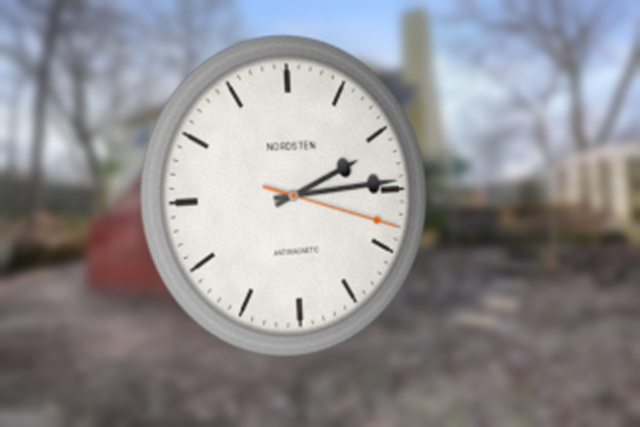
2:14:18
